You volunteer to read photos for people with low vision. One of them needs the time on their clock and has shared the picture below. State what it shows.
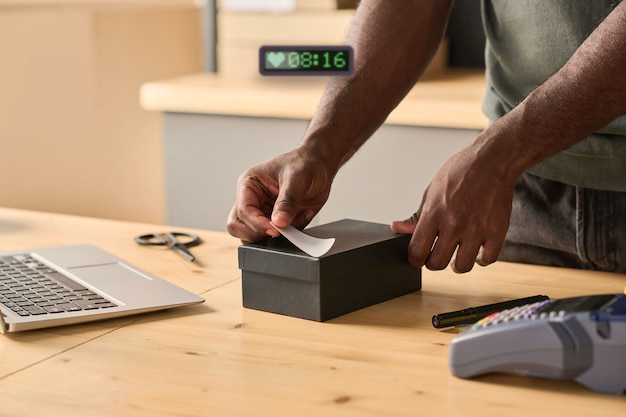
8:16
